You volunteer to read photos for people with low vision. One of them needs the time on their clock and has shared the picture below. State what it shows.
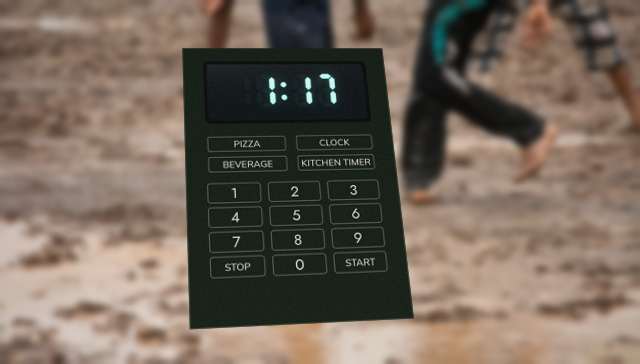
1:17
